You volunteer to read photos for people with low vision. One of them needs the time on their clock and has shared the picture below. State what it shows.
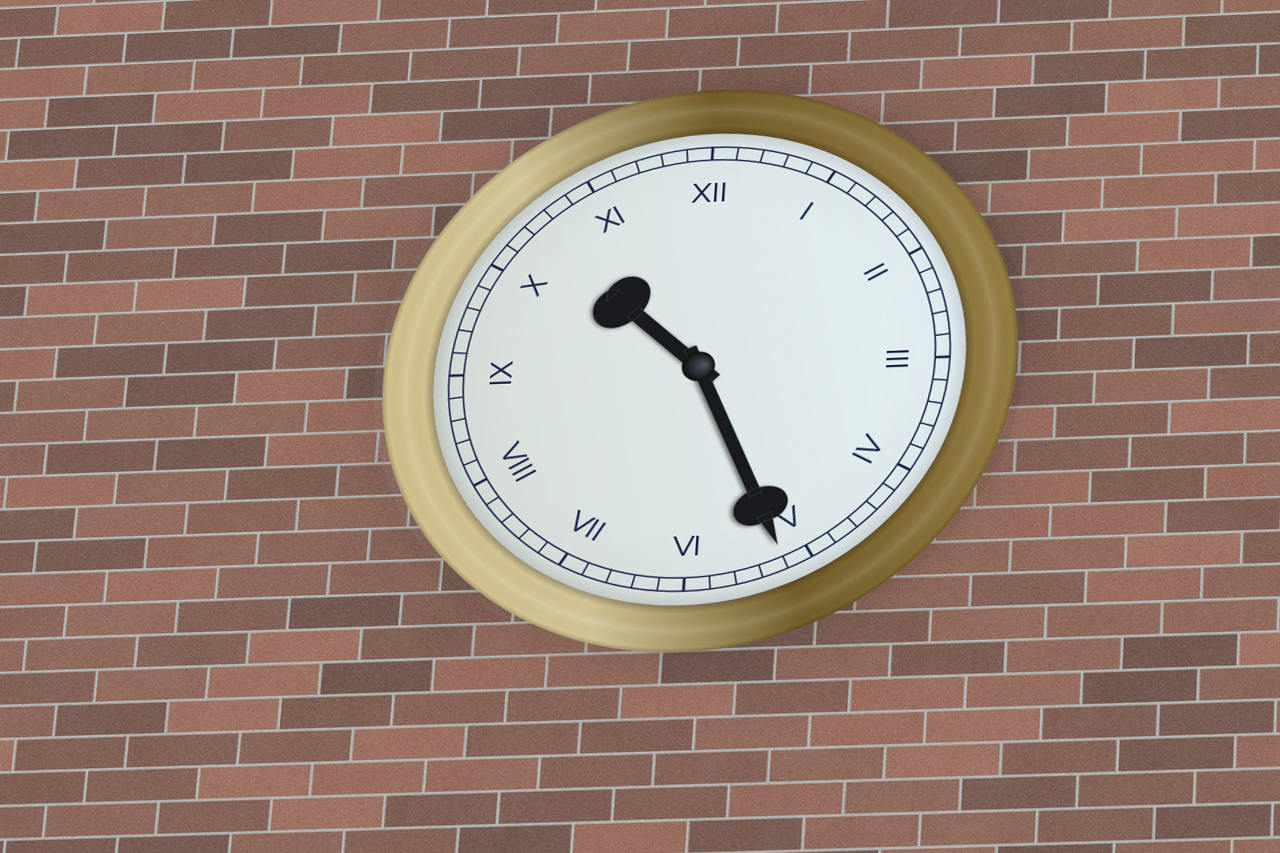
10:26
